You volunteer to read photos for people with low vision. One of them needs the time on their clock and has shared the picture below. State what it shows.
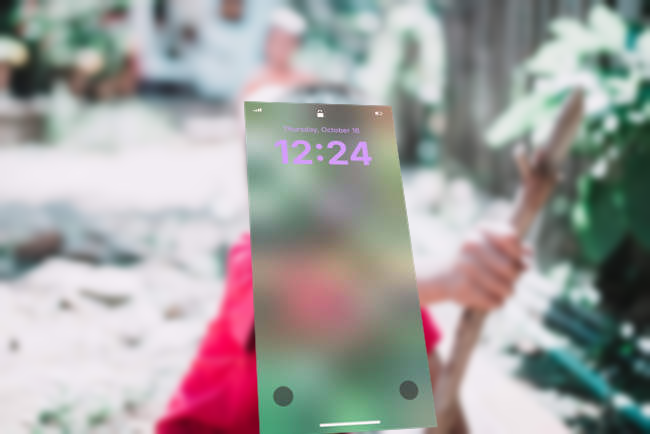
12:24
